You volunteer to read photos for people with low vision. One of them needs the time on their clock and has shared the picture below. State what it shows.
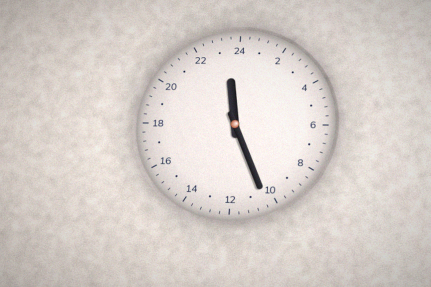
23:26
